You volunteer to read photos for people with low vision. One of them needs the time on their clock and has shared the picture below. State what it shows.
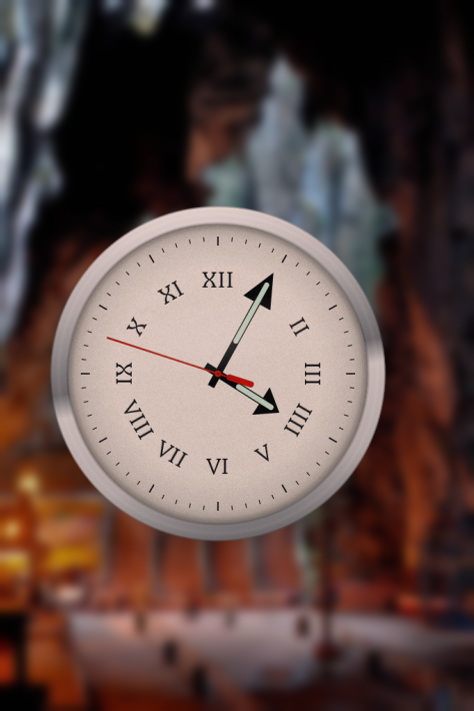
4:04:48
